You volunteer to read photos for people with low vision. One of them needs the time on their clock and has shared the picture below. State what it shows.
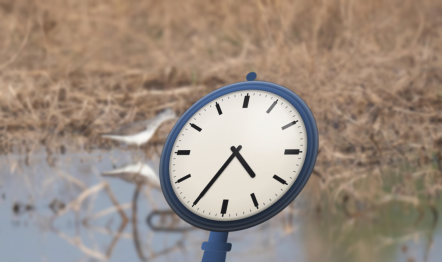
4:35
